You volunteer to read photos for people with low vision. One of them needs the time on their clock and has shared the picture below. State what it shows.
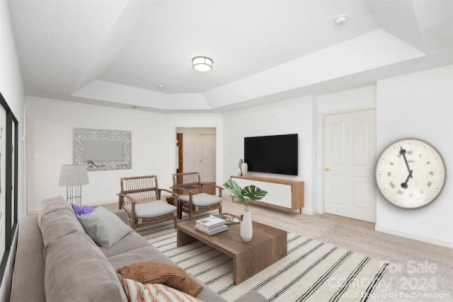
6:57
